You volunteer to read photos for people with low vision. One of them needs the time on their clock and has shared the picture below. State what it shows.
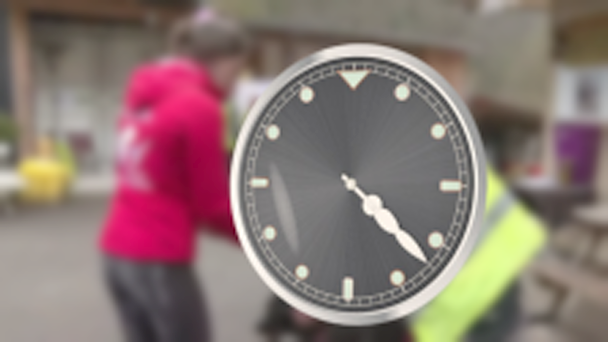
4:22
